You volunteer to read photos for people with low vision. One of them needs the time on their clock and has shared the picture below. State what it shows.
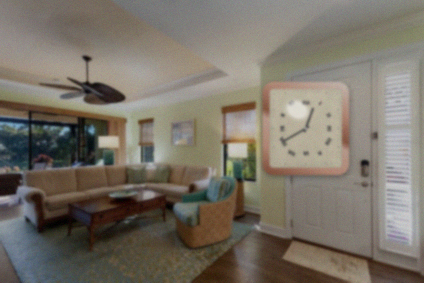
12:40
